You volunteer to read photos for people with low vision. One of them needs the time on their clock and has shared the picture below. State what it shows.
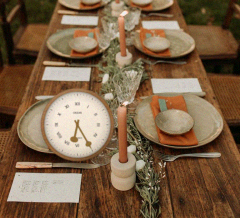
6:25
